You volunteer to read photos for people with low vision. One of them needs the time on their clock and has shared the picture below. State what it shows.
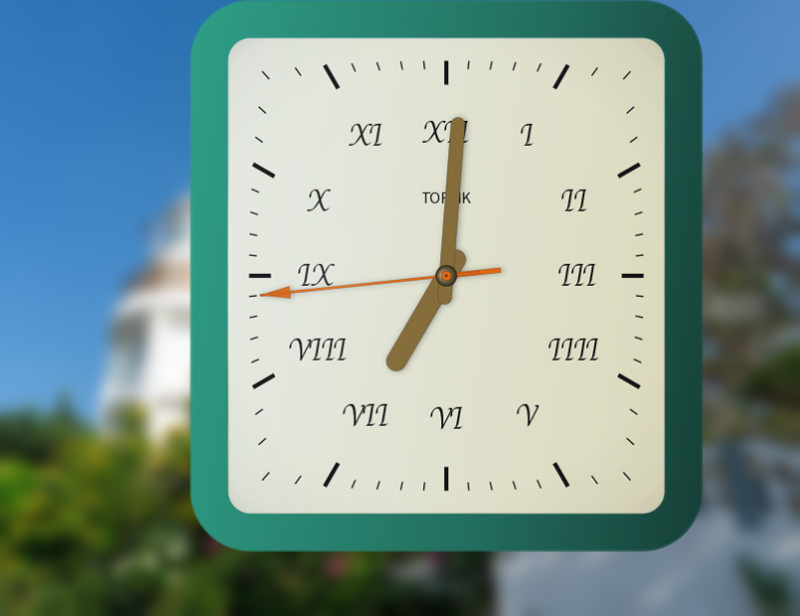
7:00:44
